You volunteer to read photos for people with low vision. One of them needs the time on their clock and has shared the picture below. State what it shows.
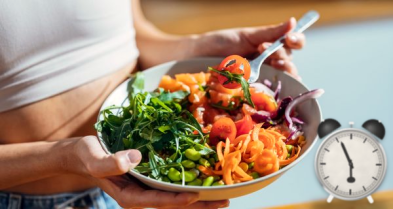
5:56
